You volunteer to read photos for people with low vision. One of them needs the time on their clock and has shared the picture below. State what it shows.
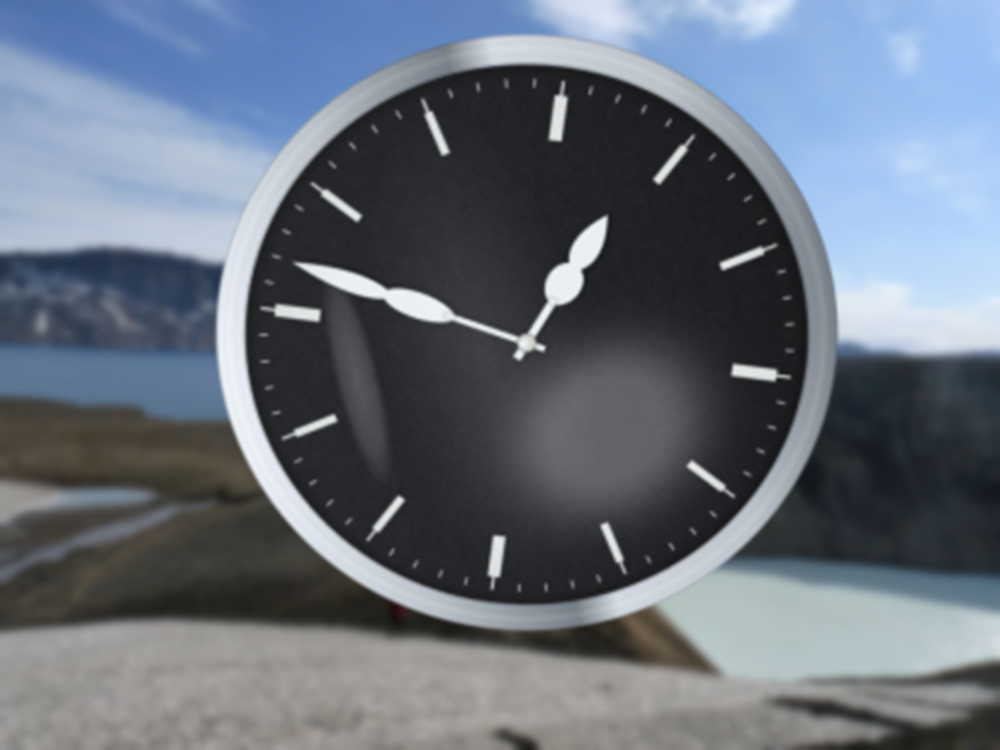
12:47
